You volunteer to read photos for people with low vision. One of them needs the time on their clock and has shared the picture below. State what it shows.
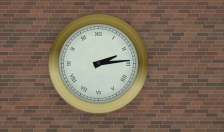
2:14
